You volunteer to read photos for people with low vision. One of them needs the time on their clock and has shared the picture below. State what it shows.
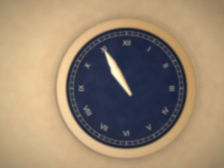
10:55
